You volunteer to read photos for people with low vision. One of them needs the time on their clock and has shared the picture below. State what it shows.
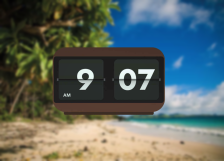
9:07
